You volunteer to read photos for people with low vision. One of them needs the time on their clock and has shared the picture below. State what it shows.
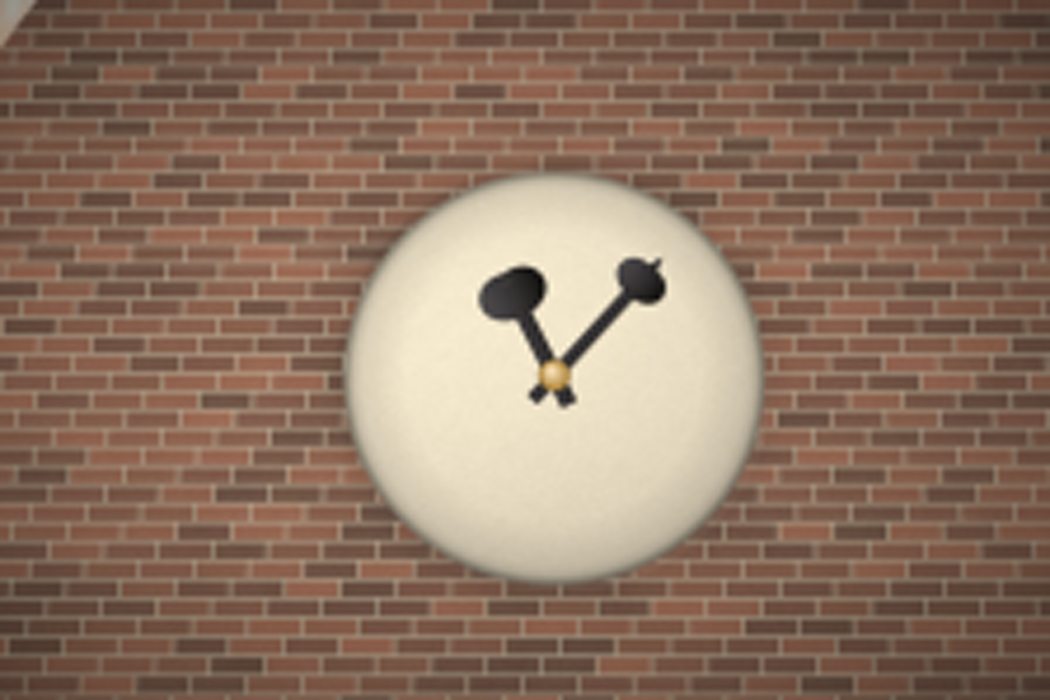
11:07
